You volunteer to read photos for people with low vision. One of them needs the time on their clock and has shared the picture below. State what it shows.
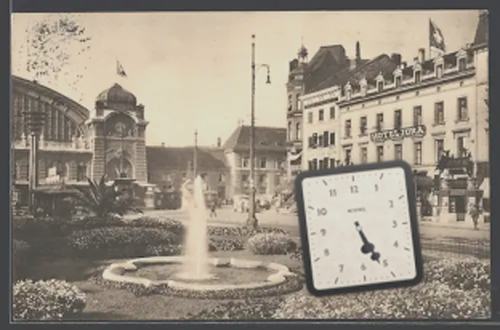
5:26
